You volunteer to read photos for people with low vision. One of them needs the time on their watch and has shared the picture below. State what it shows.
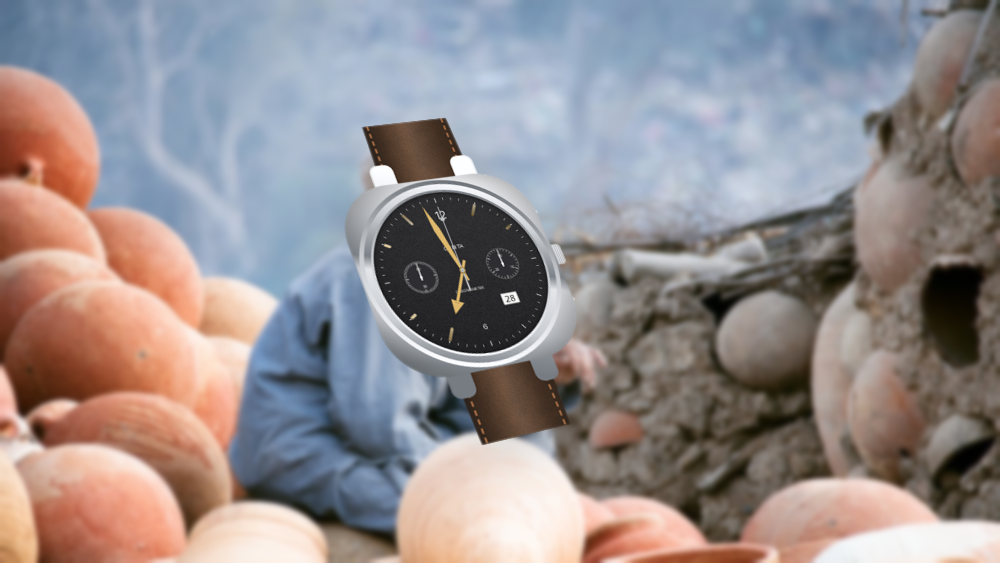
6:58
